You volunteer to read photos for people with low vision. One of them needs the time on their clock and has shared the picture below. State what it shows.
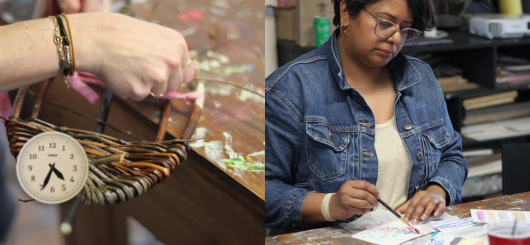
4:34
